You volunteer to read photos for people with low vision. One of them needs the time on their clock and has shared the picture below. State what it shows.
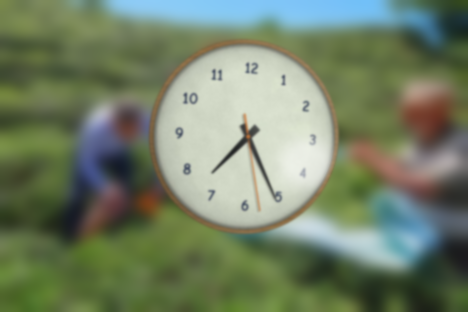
7:25:28
